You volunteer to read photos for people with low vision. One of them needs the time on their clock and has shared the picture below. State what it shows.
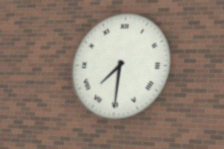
7:30
